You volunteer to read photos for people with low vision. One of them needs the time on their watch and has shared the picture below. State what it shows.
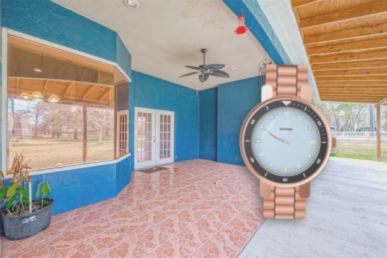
9:50
